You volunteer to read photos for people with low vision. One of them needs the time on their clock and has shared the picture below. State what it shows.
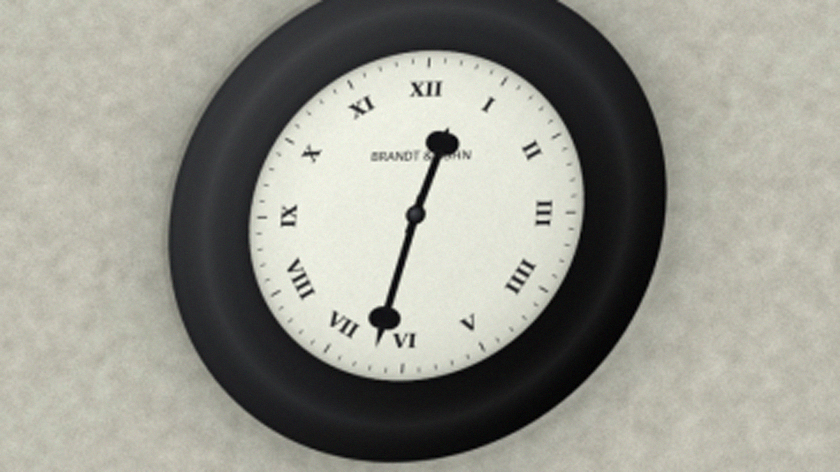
12:32
